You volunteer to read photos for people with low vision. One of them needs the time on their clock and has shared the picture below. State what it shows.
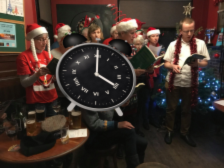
4:00
